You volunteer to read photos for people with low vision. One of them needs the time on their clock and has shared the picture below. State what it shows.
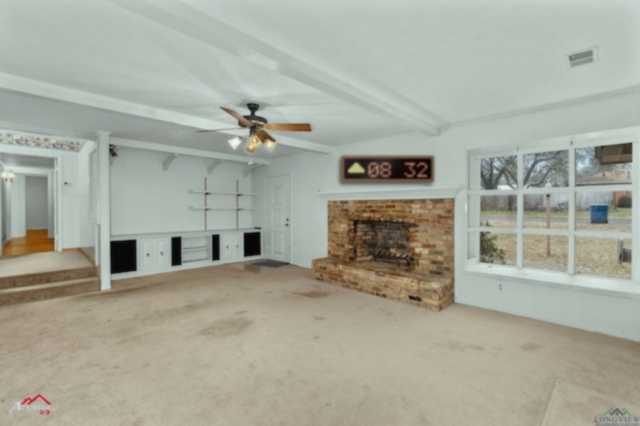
8:32
